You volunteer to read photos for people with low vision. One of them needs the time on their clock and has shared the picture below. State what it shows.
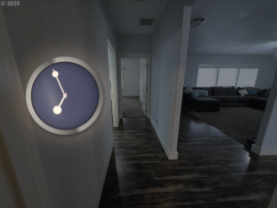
6:56
